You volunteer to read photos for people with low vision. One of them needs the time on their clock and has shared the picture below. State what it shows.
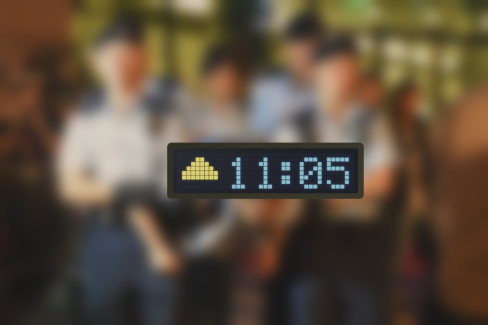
11:05
